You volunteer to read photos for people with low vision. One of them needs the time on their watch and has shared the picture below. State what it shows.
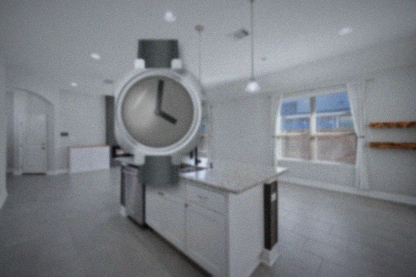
4:01
